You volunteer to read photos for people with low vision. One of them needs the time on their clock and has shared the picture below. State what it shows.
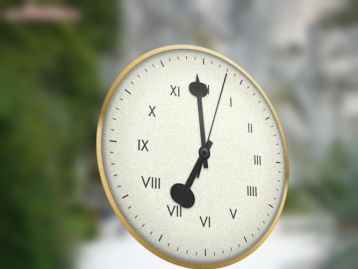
6:59:03
